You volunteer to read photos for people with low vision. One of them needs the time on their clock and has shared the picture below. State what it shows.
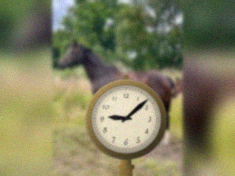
9:08
